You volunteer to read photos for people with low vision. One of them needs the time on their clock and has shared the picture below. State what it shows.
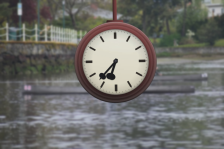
6:37
